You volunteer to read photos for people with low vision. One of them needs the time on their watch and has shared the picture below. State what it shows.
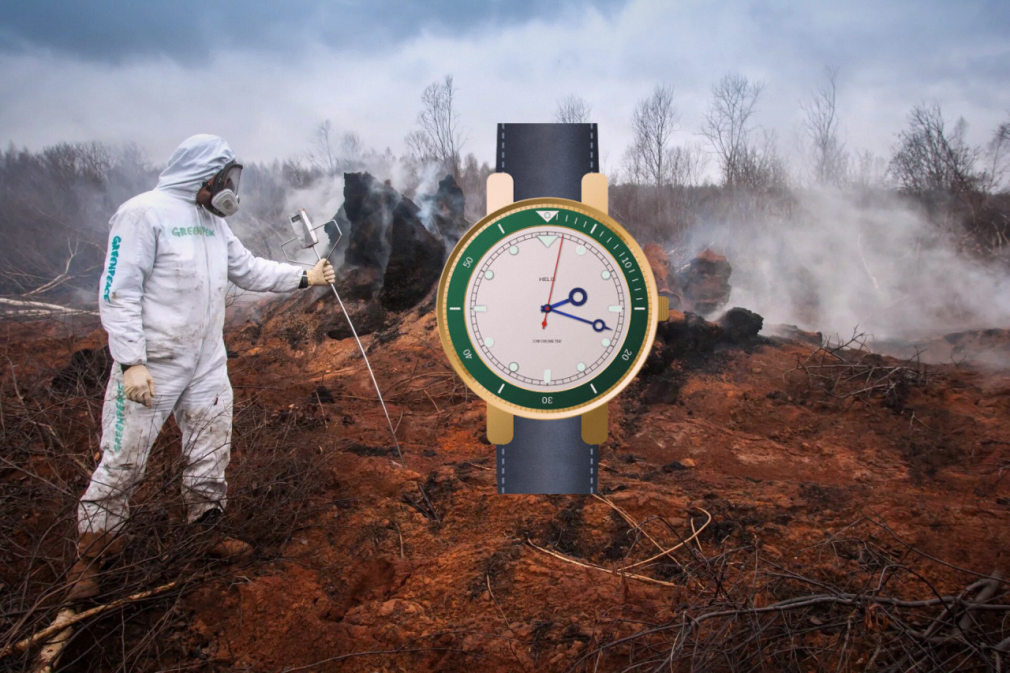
2:18:02
